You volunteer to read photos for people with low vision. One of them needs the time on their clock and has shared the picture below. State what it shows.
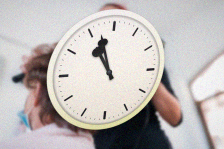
10:57
